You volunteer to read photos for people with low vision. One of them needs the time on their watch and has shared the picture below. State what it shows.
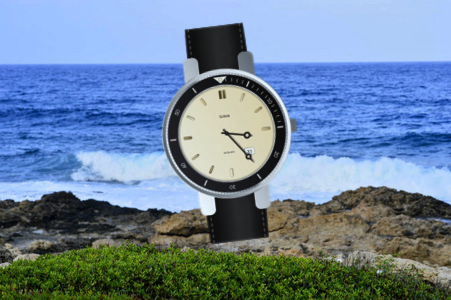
3:24
